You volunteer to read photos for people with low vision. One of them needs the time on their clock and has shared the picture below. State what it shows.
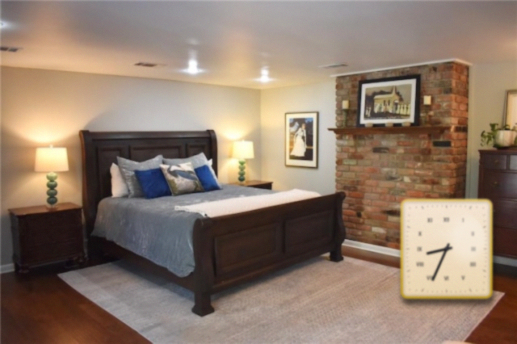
8:34
